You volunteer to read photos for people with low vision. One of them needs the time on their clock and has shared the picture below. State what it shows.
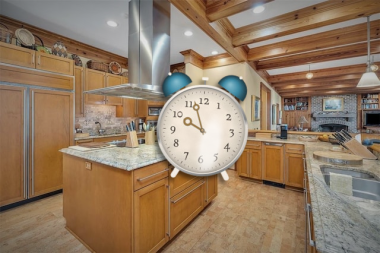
9:57
